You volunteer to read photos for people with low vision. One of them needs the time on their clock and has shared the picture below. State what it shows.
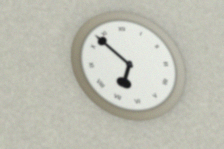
6:53
